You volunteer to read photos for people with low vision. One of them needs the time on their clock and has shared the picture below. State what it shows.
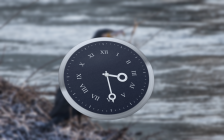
3:29
